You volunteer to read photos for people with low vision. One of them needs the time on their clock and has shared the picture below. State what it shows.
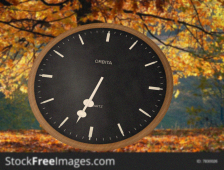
6:33
